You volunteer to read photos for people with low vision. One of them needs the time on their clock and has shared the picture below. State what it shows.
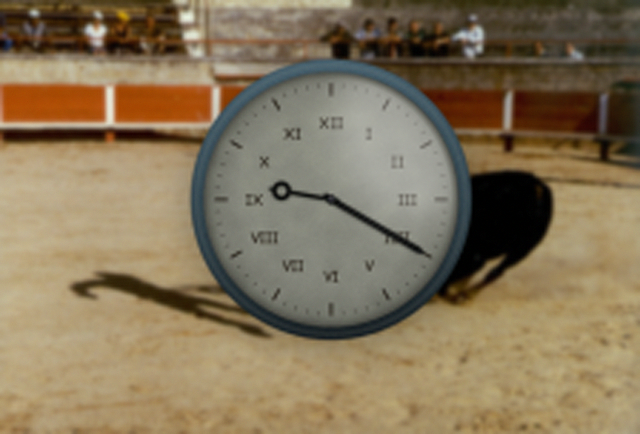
9:20
